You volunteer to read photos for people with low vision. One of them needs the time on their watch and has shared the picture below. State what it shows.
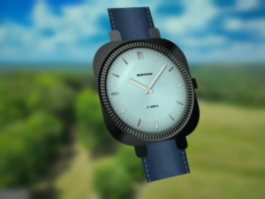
10:08
